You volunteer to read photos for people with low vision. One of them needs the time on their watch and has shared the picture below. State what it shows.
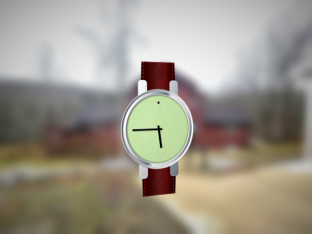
5:45
